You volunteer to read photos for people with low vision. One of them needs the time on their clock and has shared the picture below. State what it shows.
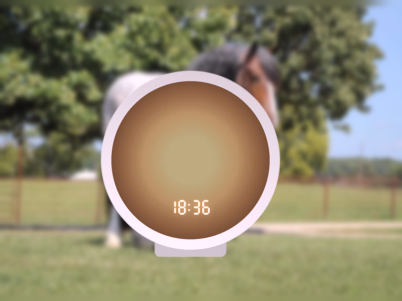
18:36
